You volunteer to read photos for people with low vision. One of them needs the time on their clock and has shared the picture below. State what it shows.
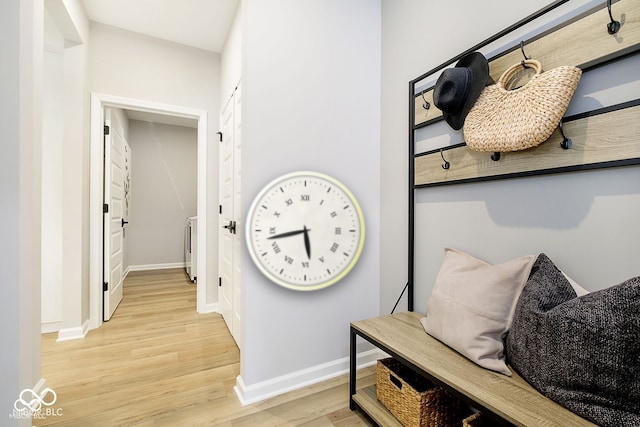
5:43
